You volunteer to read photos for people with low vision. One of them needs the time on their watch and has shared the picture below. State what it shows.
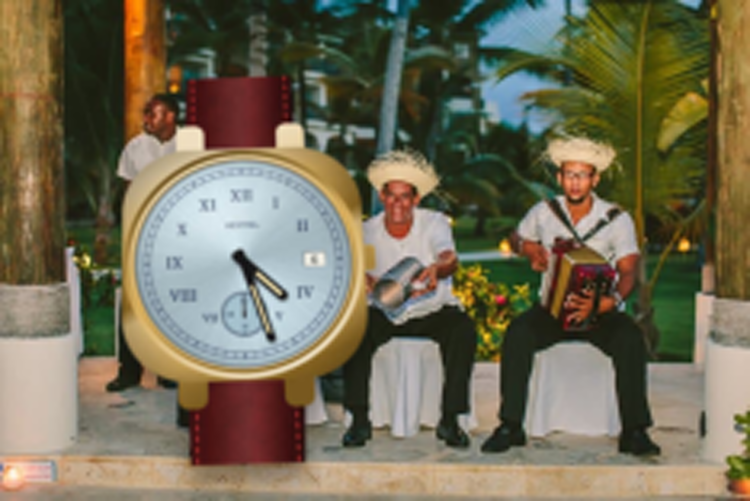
4:27
